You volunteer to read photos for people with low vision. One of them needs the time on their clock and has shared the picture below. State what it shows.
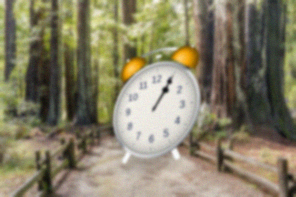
1:05
